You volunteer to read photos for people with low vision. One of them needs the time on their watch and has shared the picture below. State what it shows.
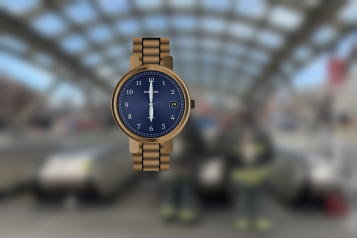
6:00
